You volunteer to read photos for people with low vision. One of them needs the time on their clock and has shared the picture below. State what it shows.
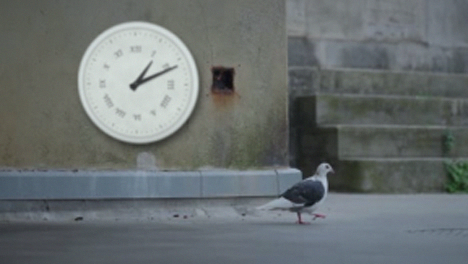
1:11
